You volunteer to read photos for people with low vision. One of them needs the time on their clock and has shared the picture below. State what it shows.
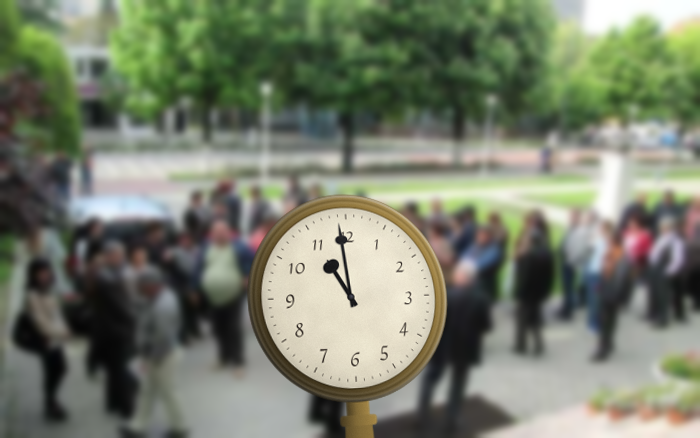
10:59
